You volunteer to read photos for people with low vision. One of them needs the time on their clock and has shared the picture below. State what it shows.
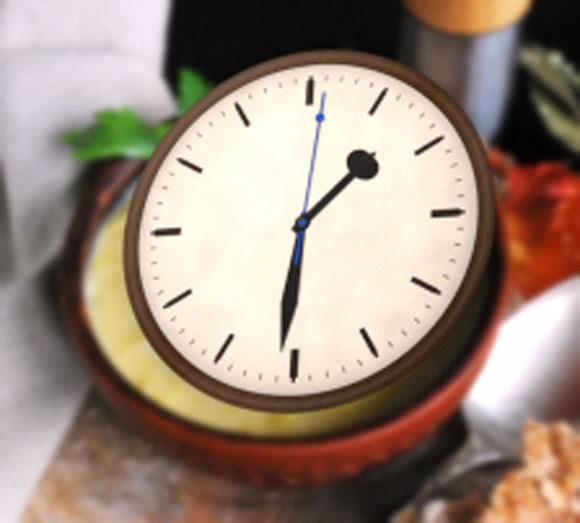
1:31:01
